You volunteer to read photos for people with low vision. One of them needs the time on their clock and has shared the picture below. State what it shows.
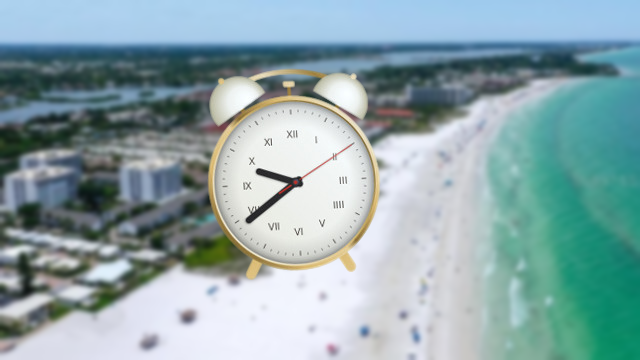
9:39:10
